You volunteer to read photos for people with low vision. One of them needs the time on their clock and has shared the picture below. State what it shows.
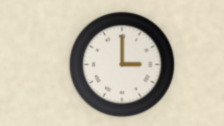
3:00
